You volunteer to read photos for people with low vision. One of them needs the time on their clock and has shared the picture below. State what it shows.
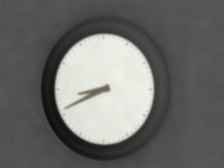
8:41
